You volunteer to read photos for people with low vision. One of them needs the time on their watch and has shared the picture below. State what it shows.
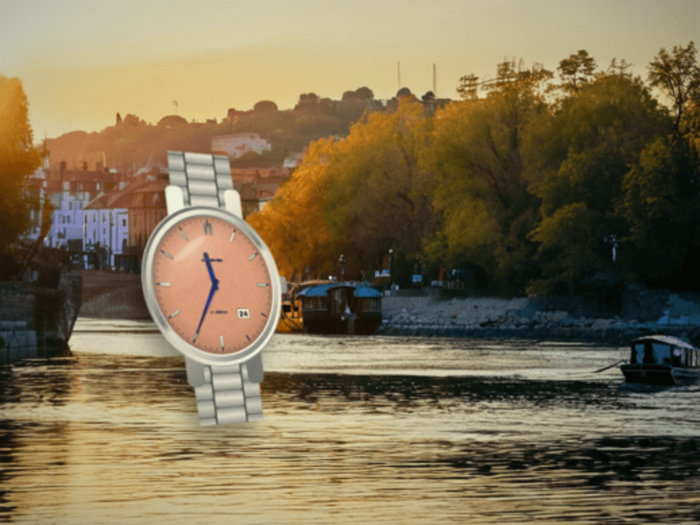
11:35
